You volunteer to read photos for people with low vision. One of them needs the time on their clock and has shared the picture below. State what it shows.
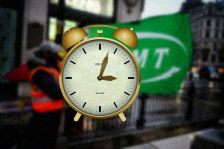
3:03
